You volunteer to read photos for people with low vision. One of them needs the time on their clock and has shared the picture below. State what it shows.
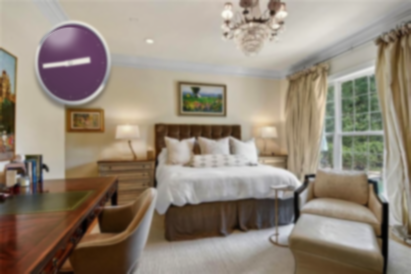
2:44
